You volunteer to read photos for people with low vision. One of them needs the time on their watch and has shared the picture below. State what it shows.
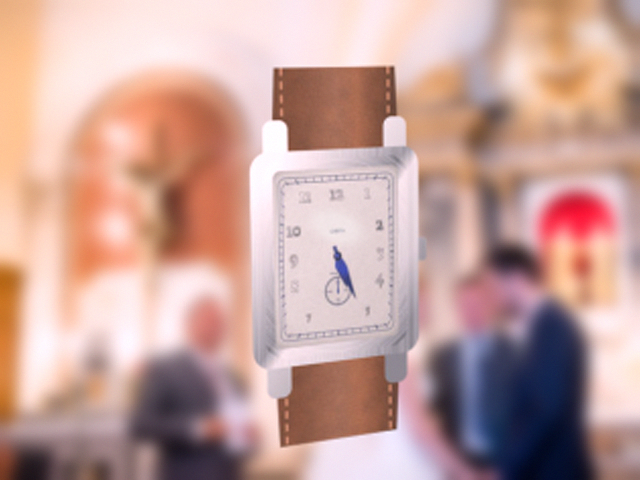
5:26
